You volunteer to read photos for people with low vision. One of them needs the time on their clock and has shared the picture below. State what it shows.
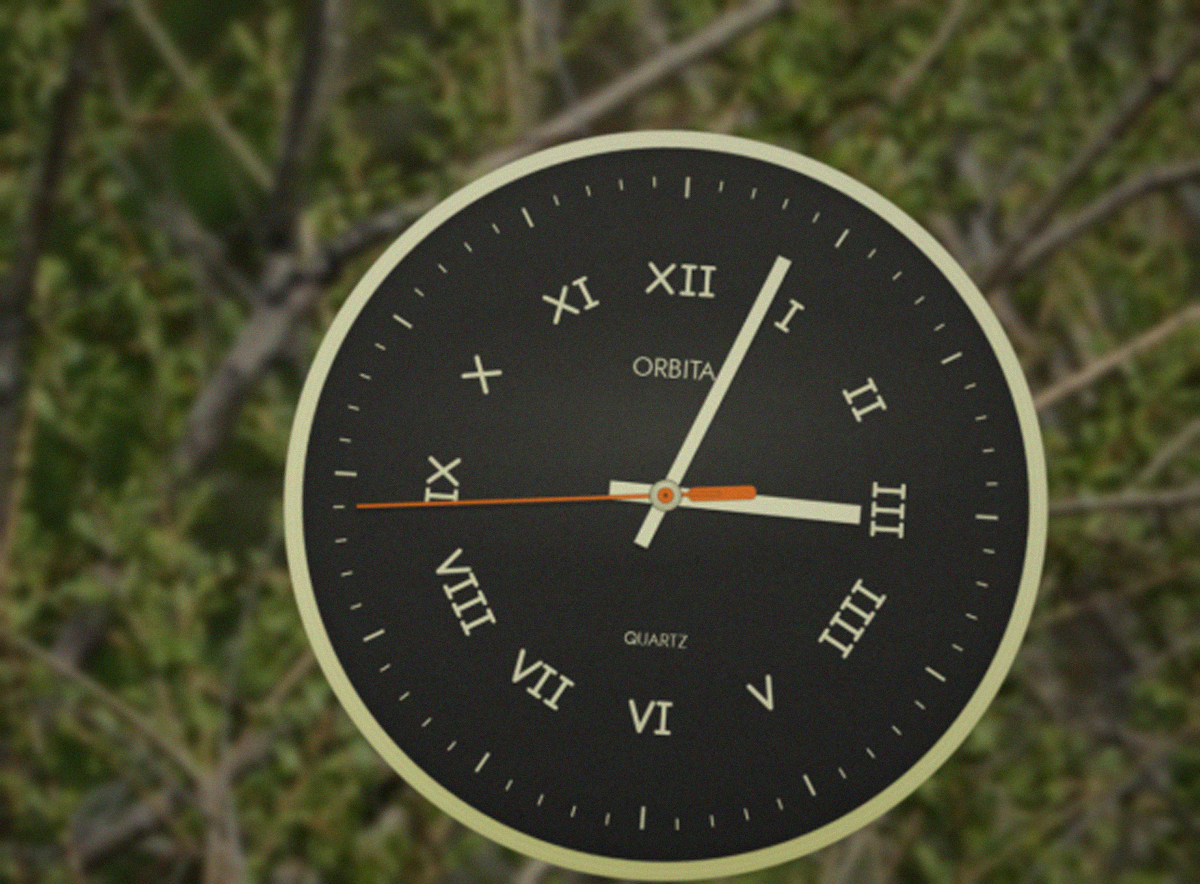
3:03:44
